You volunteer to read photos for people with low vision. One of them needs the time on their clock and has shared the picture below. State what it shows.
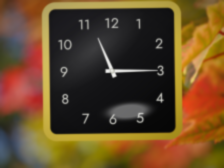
11:15
